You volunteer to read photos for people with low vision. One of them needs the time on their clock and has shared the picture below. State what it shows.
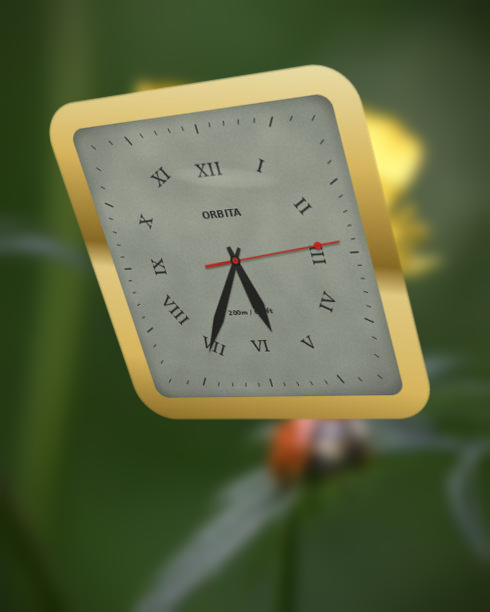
5:35:14
